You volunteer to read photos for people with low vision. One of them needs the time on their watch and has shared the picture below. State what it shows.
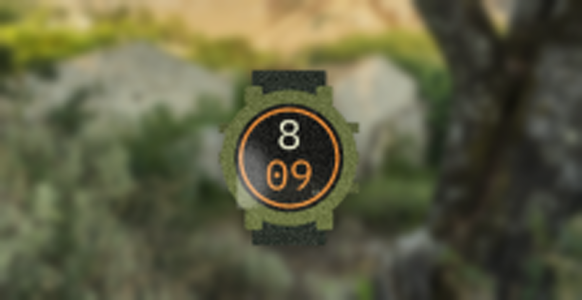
8:09
